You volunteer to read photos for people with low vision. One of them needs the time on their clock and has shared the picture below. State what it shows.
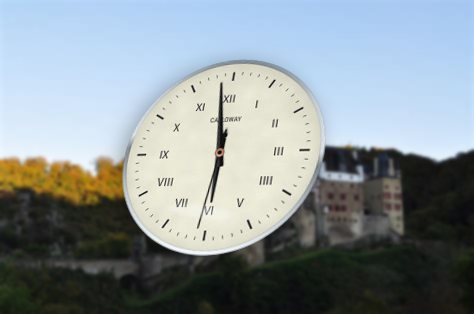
5:58:31
